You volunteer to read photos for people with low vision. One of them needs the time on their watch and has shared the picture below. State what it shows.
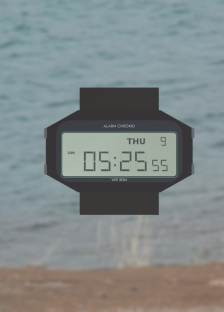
5:25:55
